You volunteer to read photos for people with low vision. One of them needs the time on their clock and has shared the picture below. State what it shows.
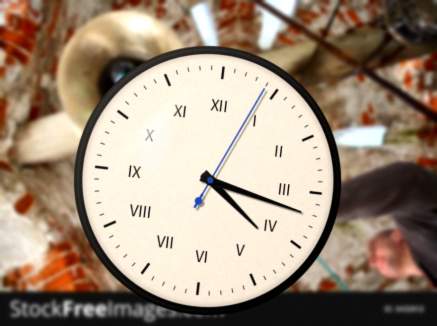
4:17:04
